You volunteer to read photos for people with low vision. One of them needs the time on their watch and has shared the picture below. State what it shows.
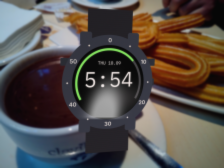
5:54
